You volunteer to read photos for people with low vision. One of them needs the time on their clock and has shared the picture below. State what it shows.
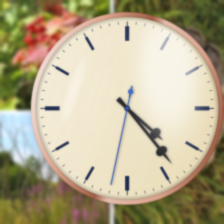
4:23:32
